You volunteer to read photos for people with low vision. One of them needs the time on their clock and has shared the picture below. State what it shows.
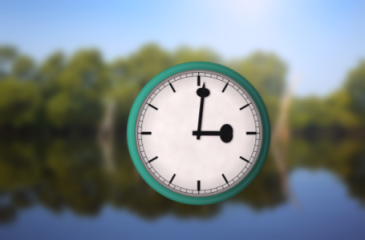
3:01
